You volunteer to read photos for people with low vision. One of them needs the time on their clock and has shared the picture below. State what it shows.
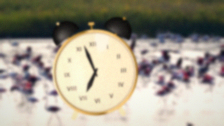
6:57
